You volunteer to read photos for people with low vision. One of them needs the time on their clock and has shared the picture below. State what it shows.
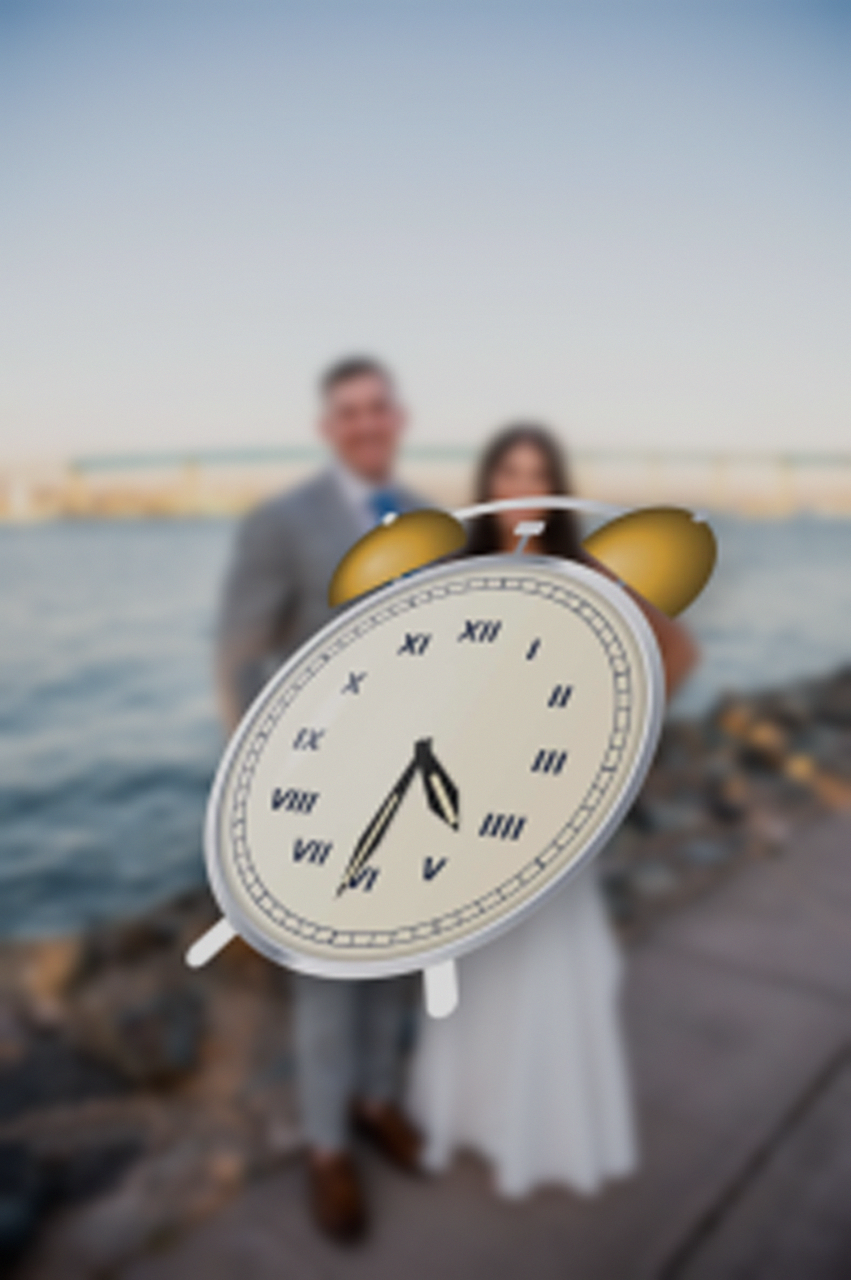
4:31
